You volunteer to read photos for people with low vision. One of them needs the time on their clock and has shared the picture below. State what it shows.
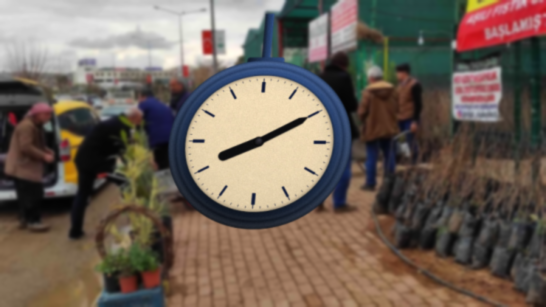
8:10
